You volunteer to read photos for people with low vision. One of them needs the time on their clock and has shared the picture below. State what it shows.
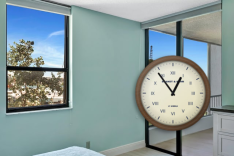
12:54
